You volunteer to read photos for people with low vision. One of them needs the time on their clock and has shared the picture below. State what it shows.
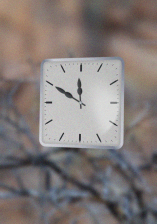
11:50
